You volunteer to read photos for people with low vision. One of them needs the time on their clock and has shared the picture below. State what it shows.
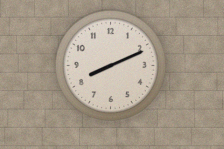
8:11
